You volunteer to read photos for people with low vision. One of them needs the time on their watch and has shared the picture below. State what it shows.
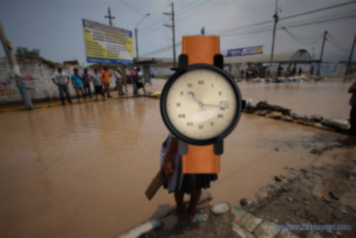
10:16
